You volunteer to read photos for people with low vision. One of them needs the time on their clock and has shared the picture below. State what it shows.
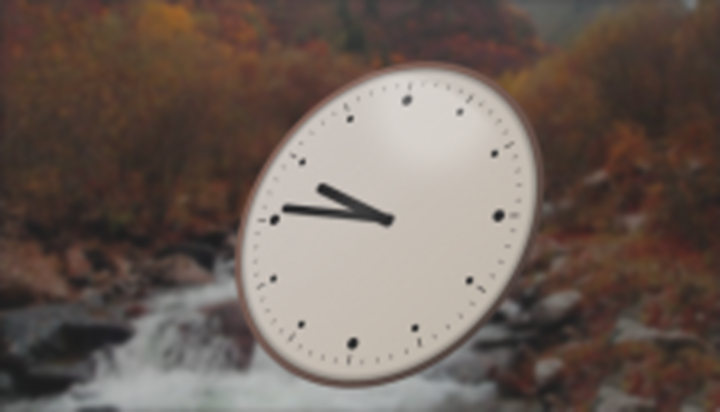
9:46
